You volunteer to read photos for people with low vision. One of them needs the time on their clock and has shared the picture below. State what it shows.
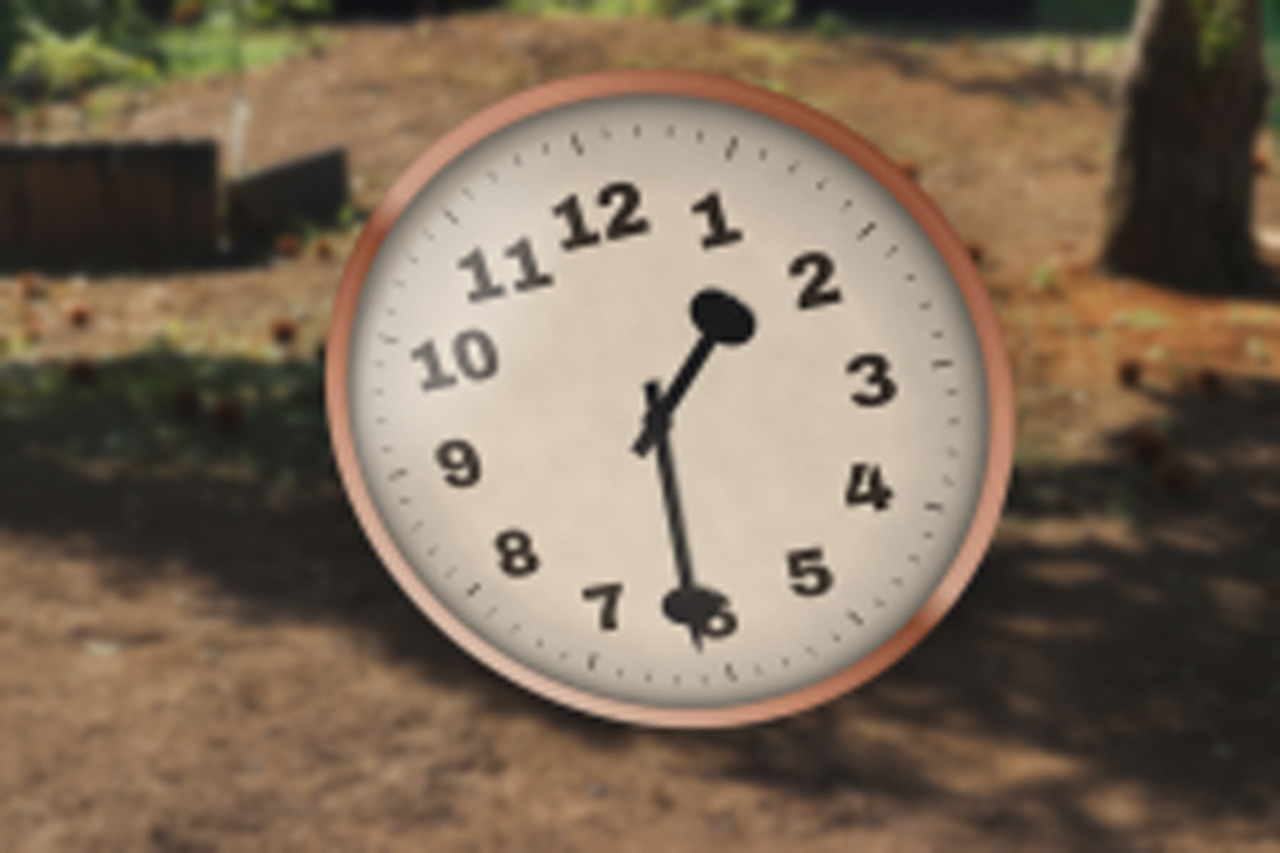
1:31
